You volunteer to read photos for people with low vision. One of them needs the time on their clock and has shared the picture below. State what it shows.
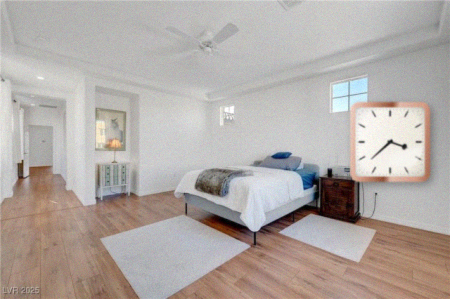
3:38
